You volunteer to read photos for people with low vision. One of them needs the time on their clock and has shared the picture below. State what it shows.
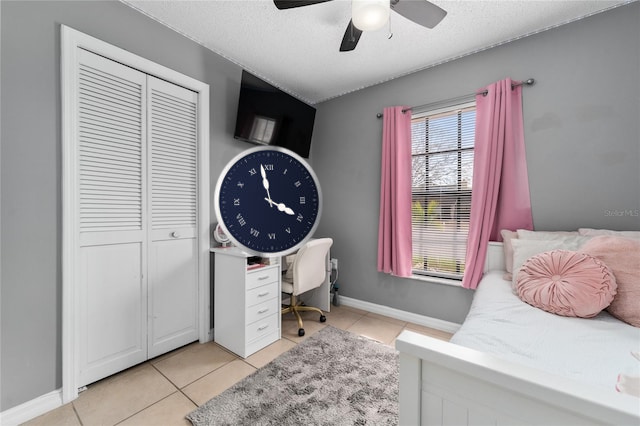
3:58
